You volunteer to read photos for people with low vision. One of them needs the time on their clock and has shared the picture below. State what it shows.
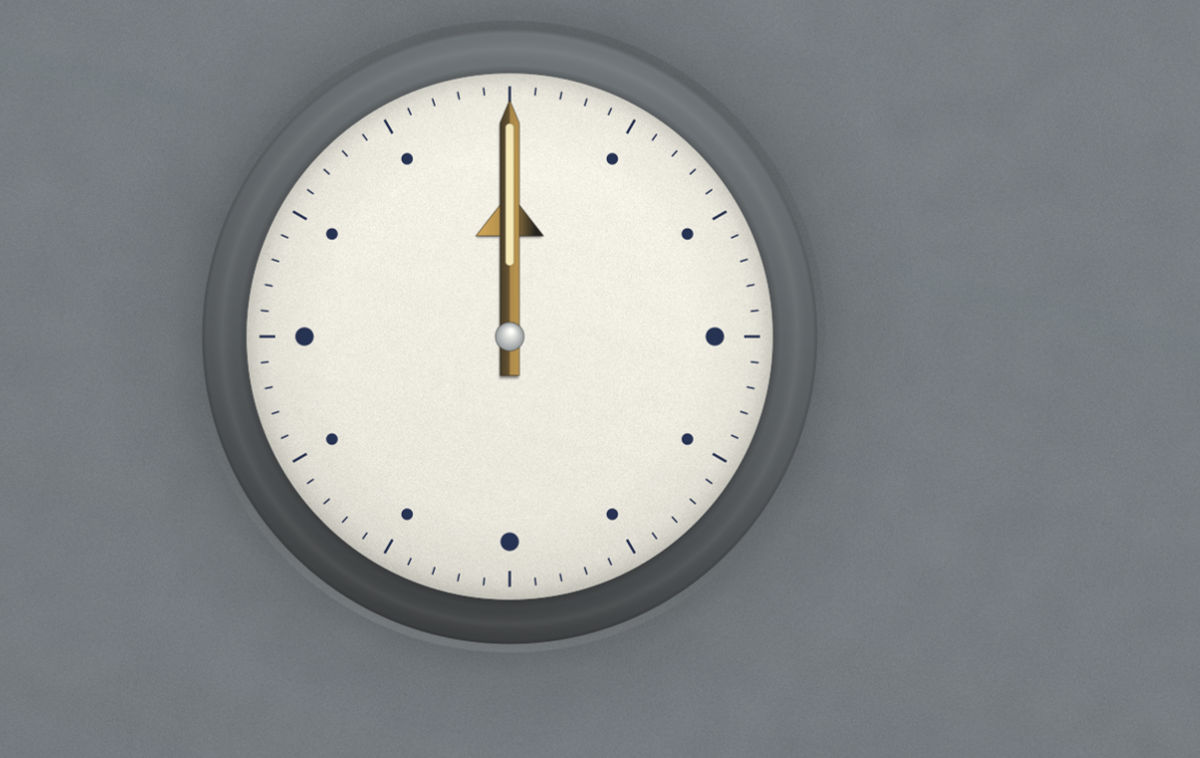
12:00
